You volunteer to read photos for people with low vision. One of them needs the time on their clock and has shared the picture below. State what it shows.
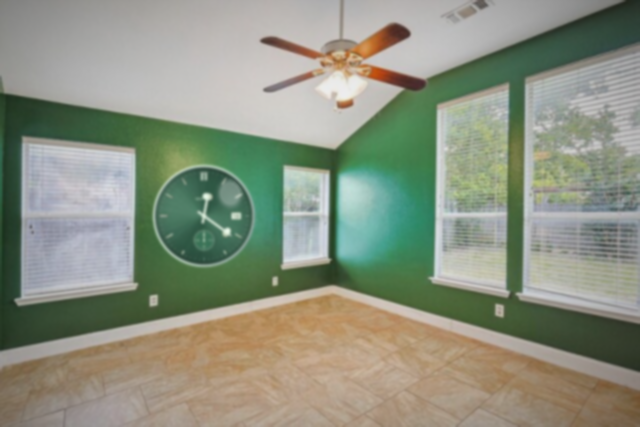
12:21
